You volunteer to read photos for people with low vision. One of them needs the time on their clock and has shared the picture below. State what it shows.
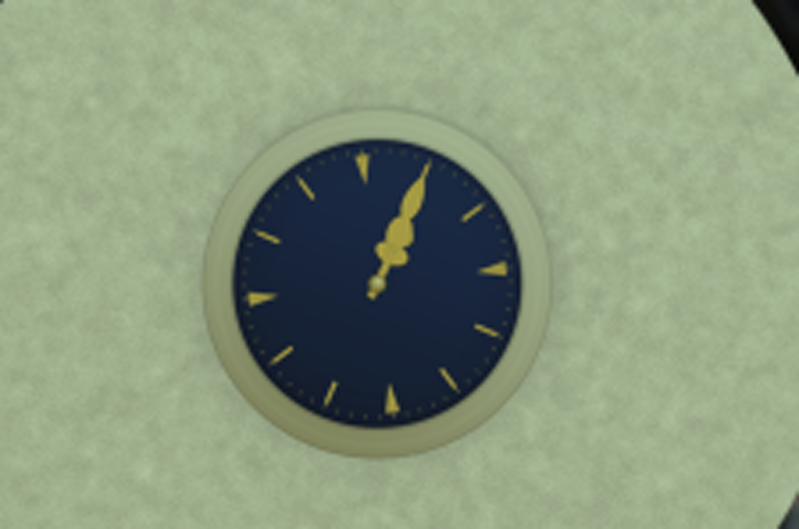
1:05
